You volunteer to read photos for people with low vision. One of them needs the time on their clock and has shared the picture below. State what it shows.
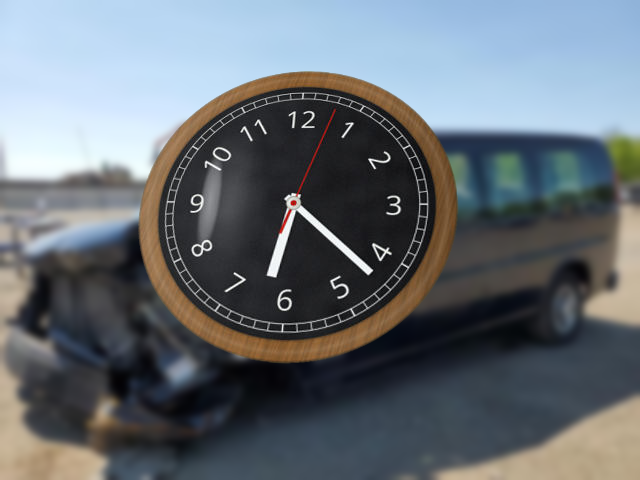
6:22:03
